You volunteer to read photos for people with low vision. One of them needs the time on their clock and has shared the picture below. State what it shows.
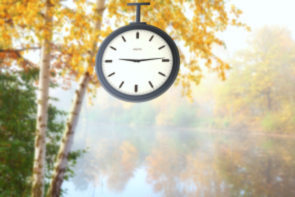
9:14
